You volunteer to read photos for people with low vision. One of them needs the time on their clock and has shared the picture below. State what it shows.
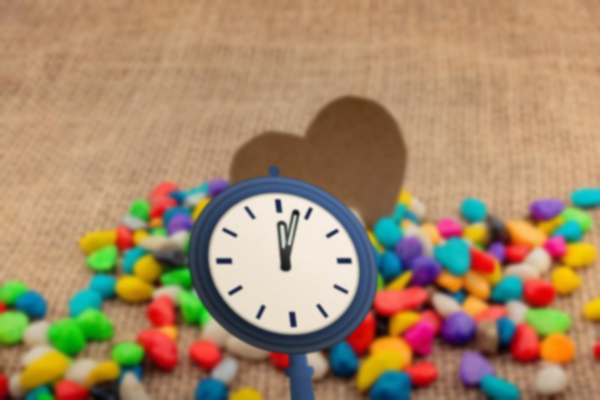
12:03
